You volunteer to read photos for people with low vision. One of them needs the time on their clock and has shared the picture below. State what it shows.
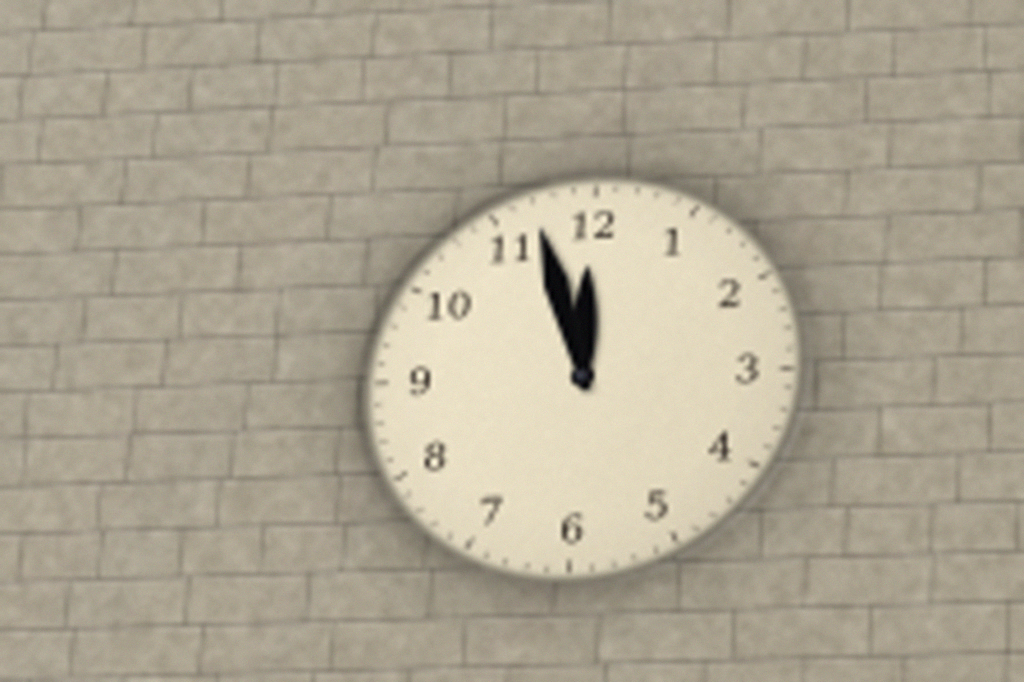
11:57
